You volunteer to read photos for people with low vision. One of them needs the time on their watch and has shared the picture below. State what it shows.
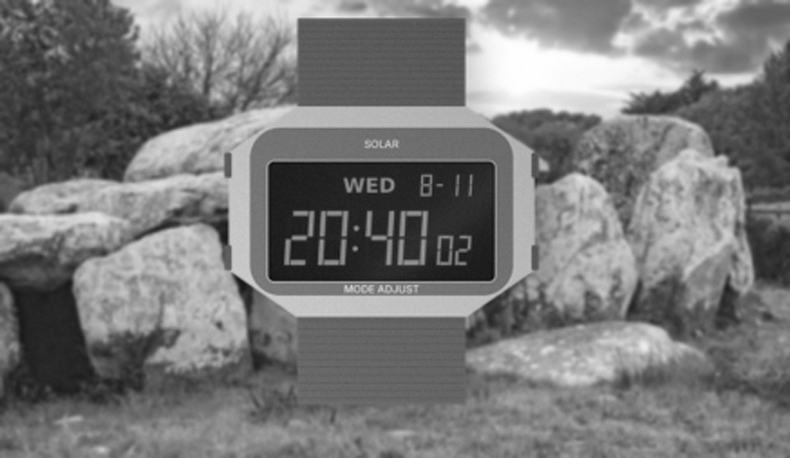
20:40:02
